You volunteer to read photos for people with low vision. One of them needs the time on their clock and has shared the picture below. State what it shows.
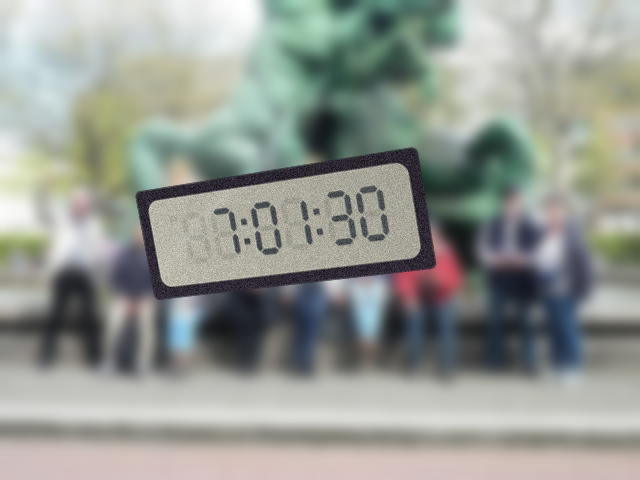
7:01:30
